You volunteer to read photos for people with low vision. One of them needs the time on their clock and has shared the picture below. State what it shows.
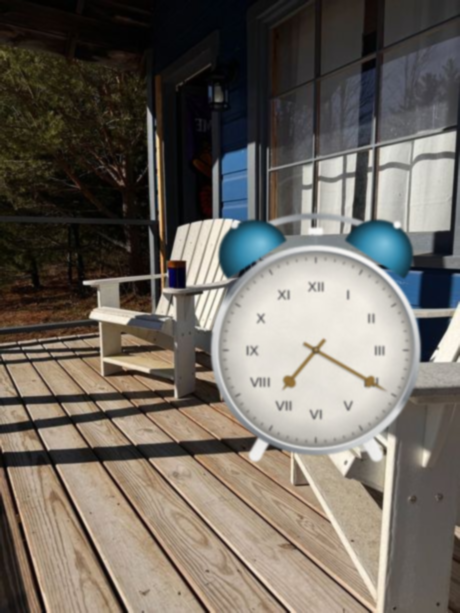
7:20
